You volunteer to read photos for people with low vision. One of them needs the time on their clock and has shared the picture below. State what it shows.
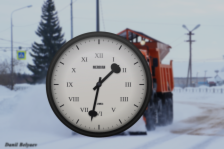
1:32
